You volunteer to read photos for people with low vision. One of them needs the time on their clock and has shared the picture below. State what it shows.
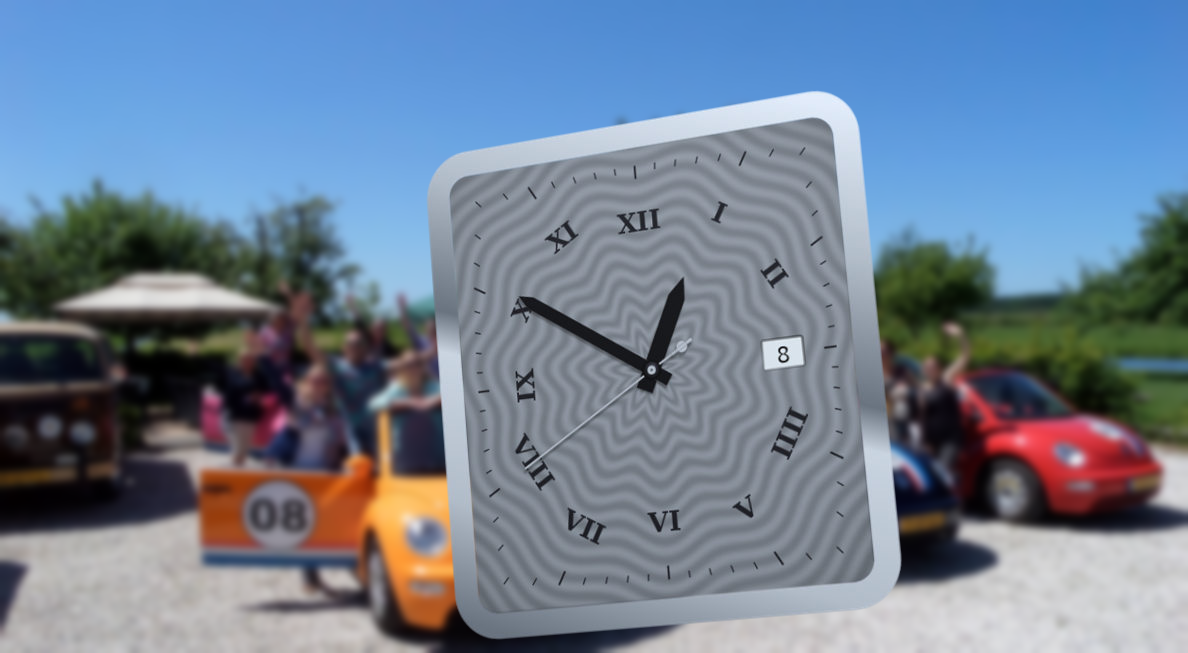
12:50:40
